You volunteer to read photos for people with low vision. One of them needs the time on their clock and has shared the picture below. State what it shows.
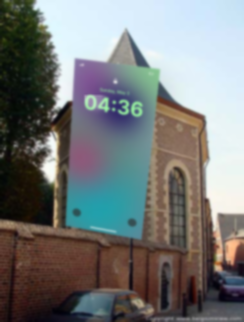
4:36
